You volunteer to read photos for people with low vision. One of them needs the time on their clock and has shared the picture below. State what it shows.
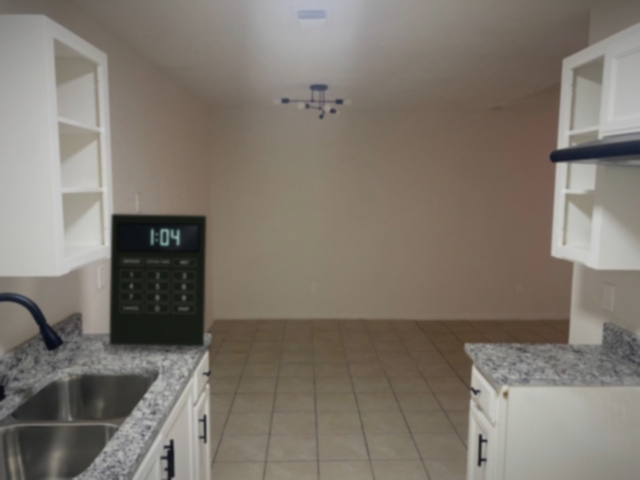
1:04
